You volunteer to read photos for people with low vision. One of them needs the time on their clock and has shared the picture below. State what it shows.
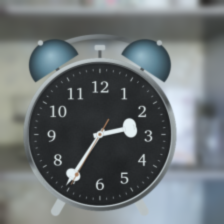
2:35:35
